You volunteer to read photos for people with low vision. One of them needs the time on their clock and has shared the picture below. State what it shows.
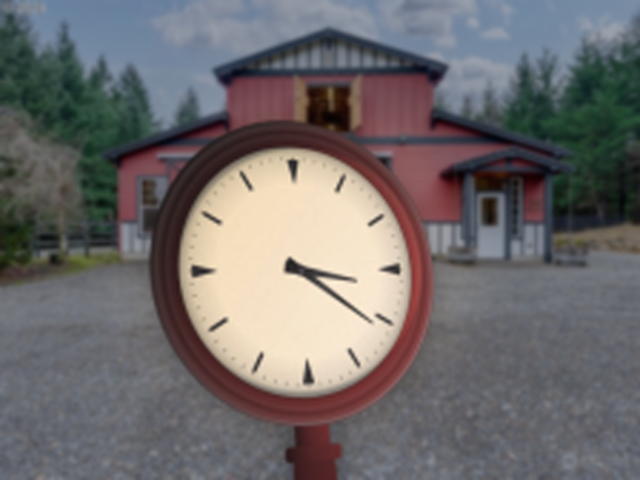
3:21
